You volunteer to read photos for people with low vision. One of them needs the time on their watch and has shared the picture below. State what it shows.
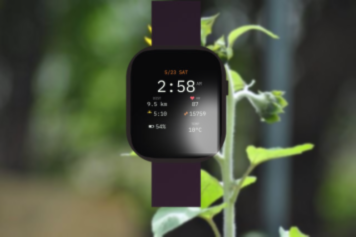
2:58
